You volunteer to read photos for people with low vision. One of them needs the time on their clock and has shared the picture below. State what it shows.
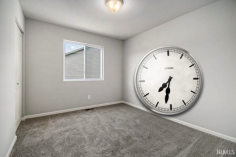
7:32
